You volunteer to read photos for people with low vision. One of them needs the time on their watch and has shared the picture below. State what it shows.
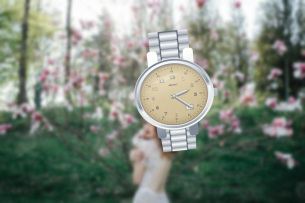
2:22
